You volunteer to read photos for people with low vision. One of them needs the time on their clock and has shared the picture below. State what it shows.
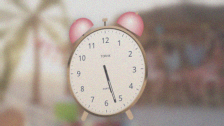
5:27
